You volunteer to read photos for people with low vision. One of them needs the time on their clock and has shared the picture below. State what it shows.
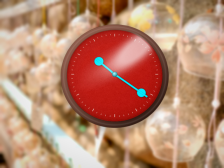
10:21
